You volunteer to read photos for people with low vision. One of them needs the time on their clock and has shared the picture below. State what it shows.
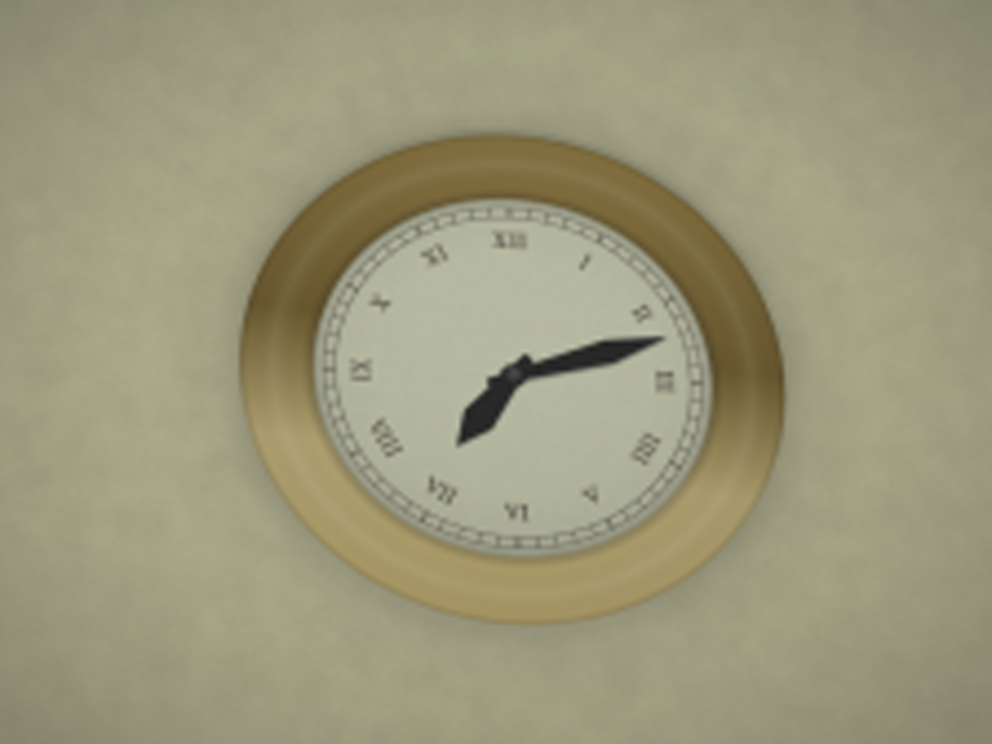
7:12
